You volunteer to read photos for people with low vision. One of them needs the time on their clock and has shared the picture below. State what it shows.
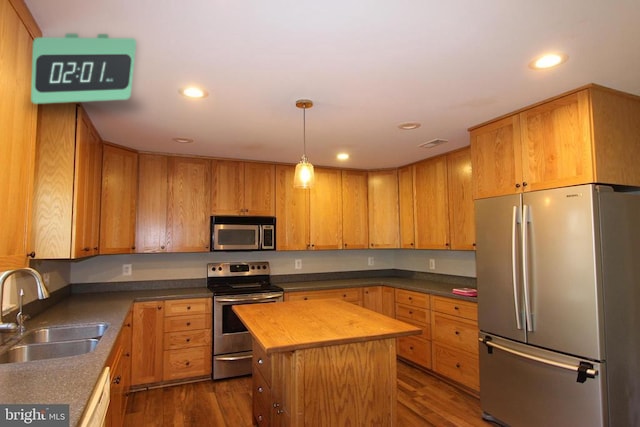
2:01
